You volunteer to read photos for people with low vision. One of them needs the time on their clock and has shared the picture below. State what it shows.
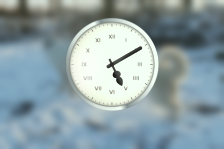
5:10
